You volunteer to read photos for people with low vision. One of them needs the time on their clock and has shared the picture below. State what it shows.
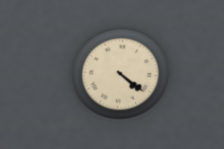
4:21
